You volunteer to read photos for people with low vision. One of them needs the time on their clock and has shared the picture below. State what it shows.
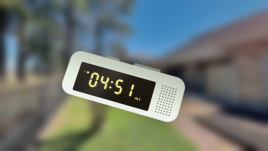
4:51
